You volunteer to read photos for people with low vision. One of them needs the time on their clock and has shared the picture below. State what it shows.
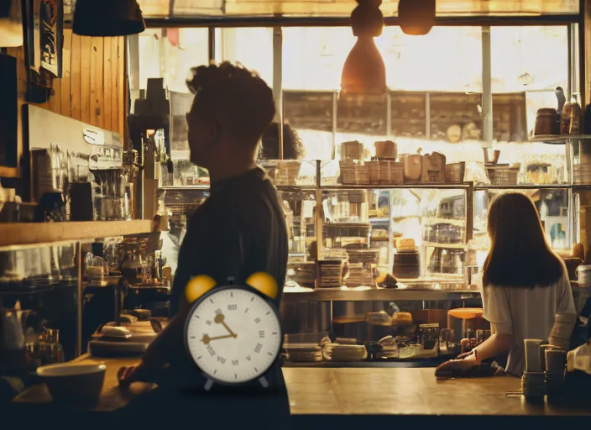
10:44
